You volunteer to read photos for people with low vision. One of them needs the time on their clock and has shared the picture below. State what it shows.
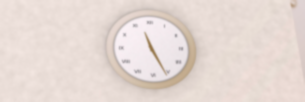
11:26
